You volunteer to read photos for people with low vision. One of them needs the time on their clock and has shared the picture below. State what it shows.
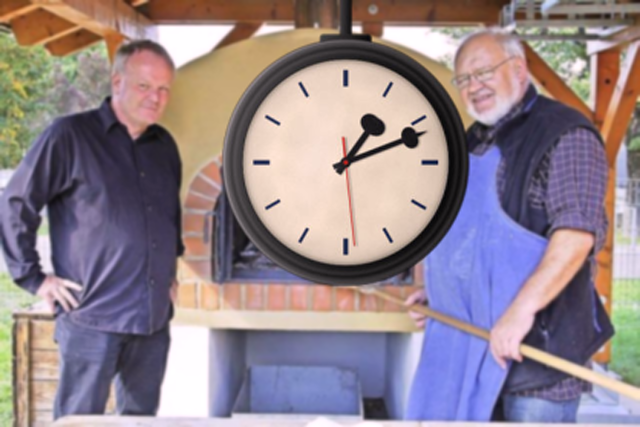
1:11:29
